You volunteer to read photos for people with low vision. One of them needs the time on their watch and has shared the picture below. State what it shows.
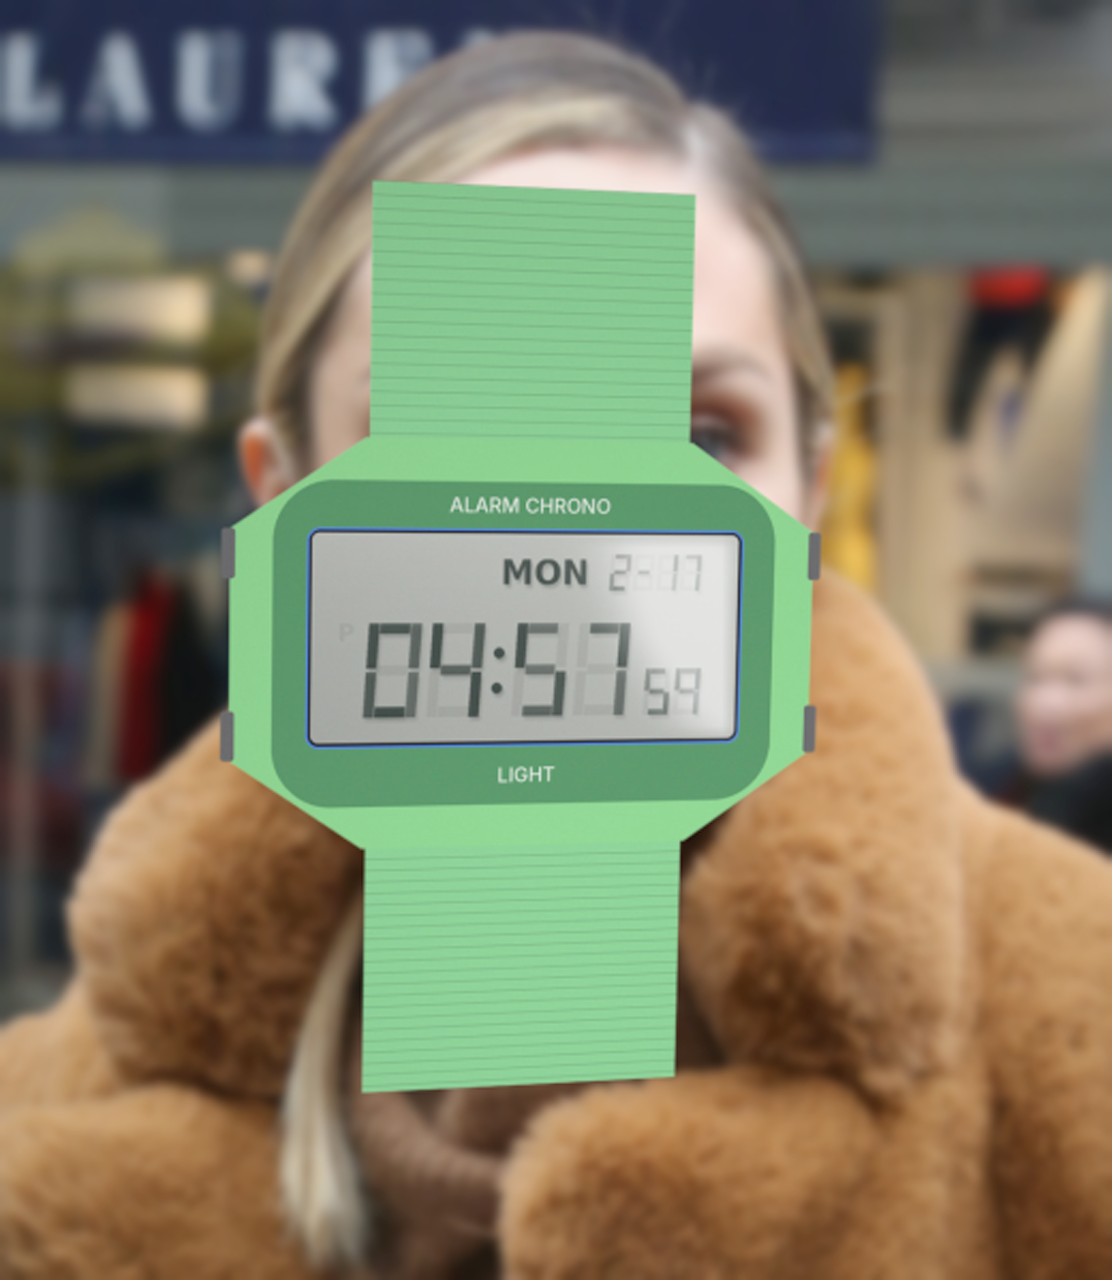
4:57:59
